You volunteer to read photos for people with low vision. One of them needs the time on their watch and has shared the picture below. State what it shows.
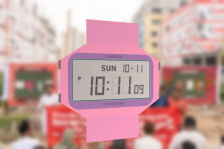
10:11:09
